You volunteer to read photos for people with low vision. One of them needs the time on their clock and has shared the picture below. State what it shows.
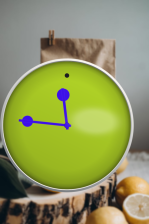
11:46
